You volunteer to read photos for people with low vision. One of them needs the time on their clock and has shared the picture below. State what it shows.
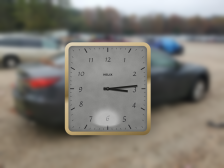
3:14
